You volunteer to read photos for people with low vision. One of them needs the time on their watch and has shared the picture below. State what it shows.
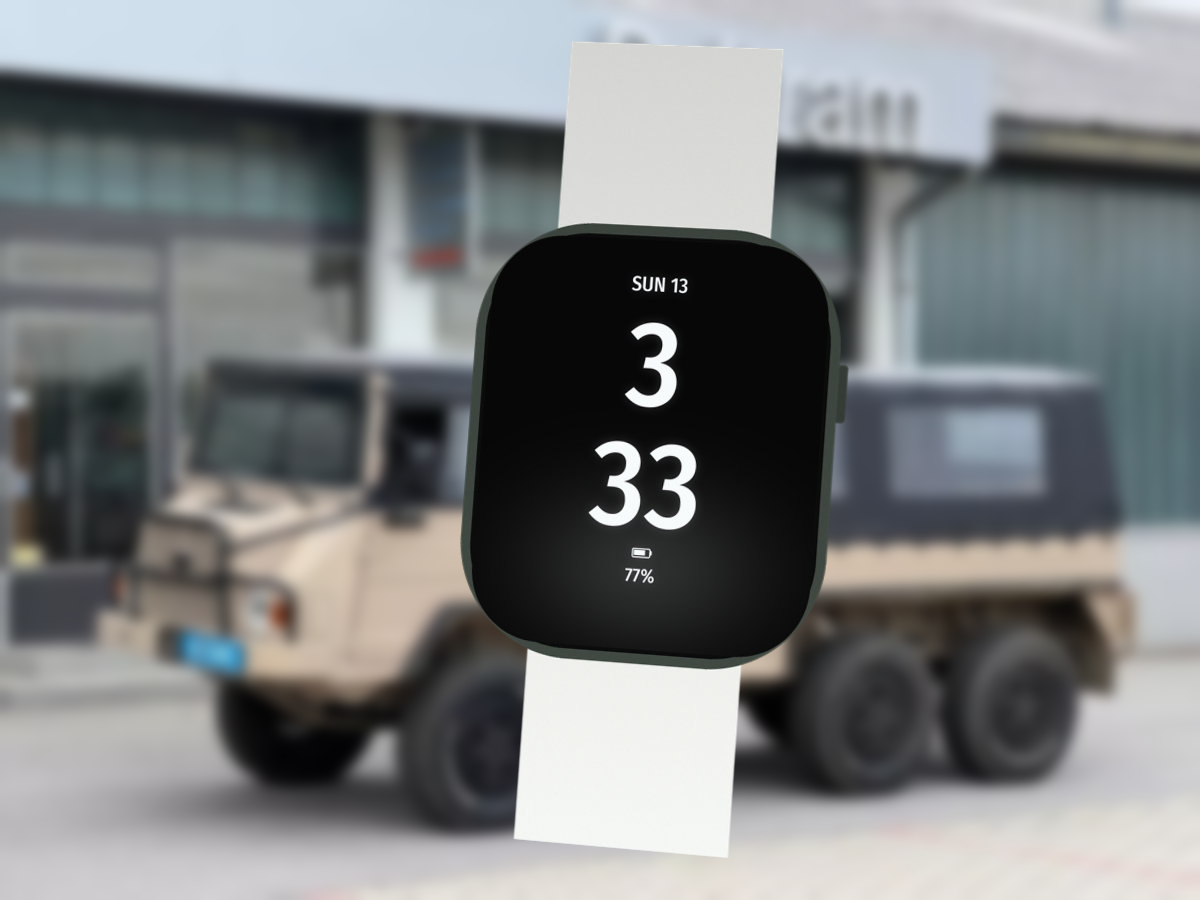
3:33
